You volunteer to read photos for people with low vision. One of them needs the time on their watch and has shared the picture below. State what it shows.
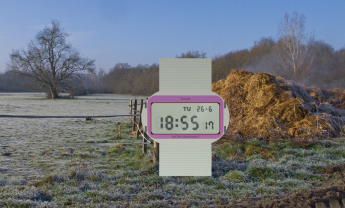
18:55:17
